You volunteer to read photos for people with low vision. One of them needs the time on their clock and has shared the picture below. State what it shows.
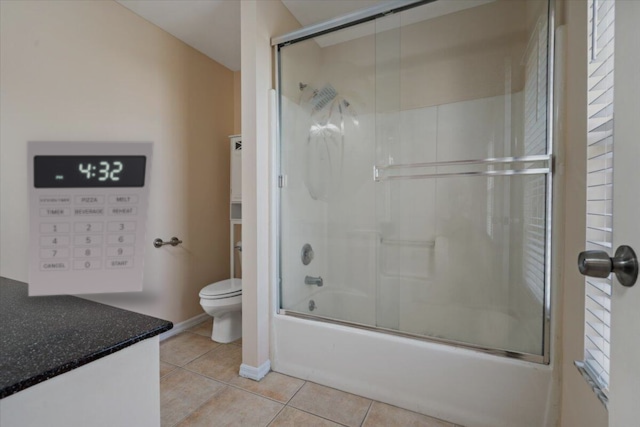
4:32
